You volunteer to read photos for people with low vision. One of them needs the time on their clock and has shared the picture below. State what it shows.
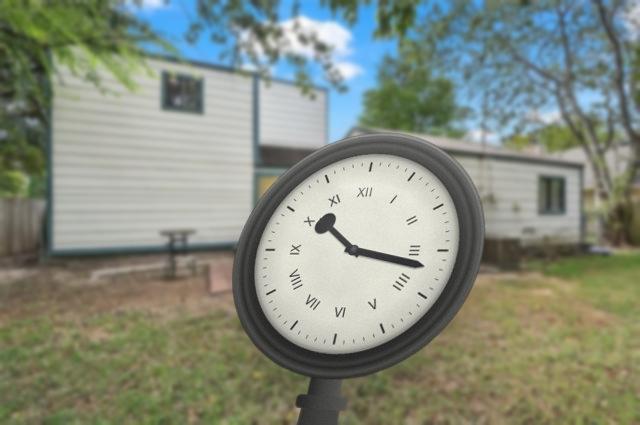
10:17
